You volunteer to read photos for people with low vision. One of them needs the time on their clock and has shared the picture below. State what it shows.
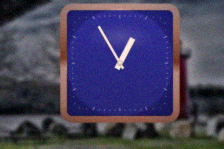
12:55
